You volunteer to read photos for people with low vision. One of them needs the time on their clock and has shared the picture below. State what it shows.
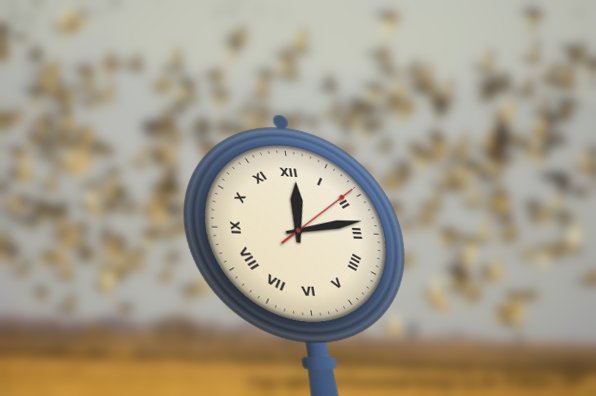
12:13:09
